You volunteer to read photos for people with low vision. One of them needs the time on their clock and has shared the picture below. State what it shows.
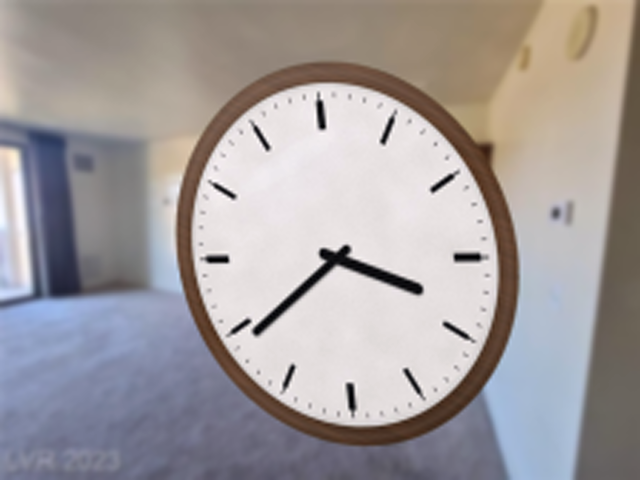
3:39
